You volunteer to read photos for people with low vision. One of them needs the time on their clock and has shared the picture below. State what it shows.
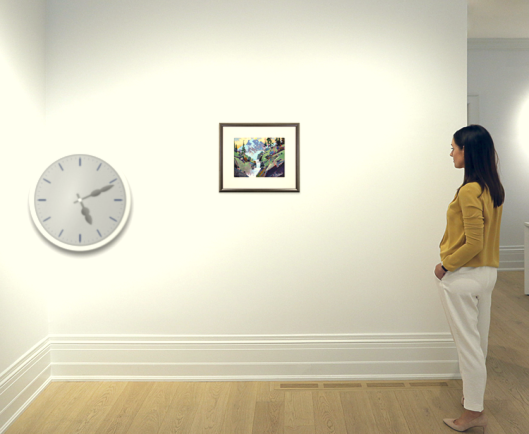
5:11
